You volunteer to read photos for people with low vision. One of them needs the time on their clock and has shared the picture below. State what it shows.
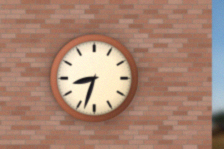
8:33
